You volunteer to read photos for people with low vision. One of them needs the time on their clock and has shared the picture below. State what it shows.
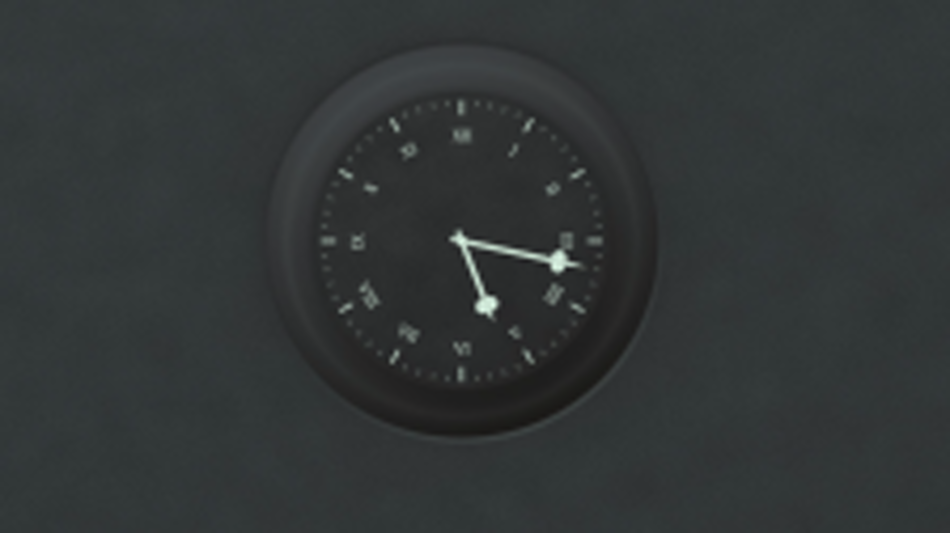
5:17
